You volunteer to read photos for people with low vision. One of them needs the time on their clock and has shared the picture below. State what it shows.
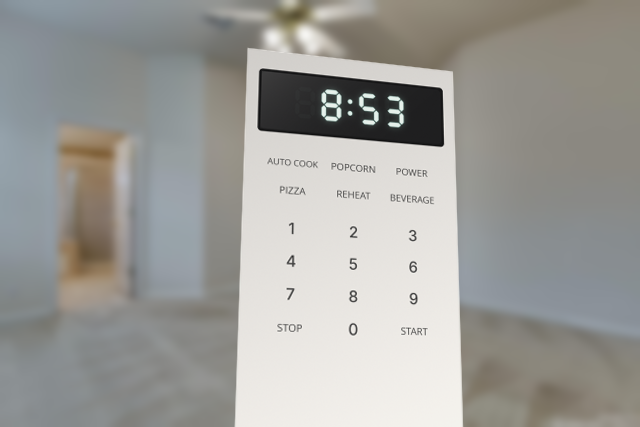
8:53
